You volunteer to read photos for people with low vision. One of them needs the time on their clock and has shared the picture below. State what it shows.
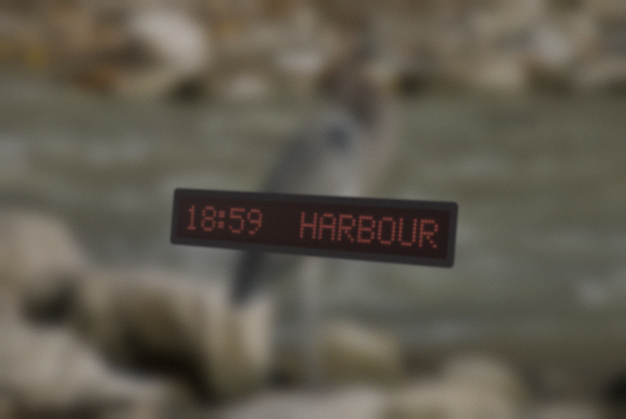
18:59
